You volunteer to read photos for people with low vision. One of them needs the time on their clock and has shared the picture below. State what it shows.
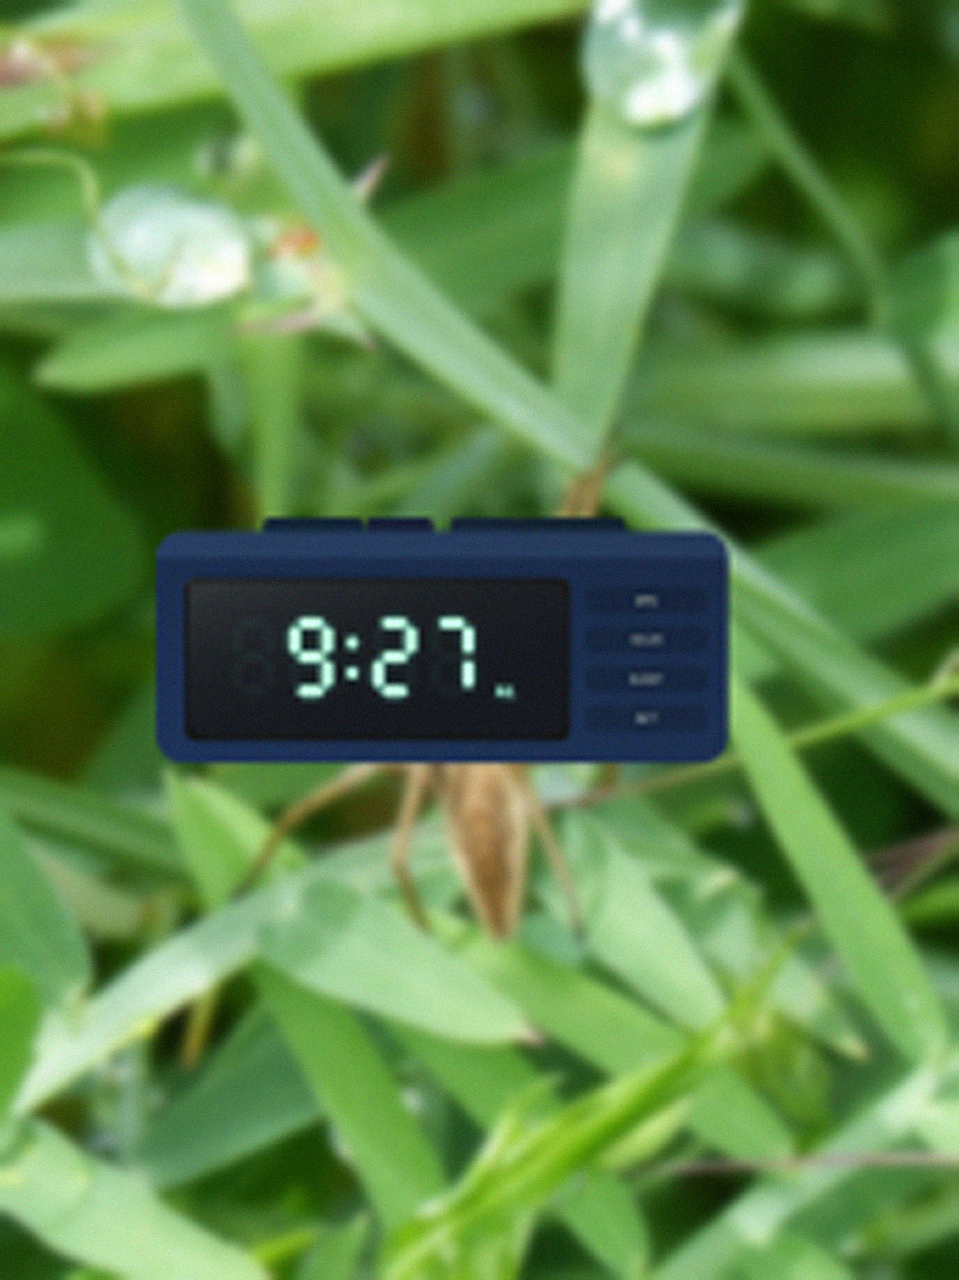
9:27
